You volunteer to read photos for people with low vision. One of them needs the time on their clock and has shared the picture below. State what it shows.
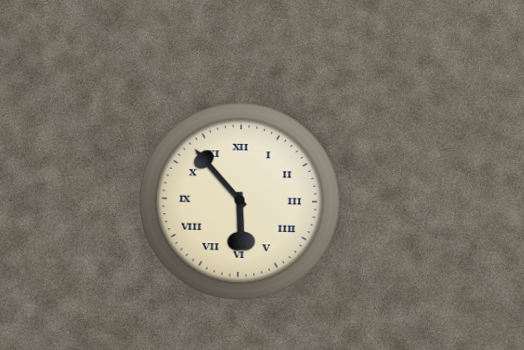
5:53
